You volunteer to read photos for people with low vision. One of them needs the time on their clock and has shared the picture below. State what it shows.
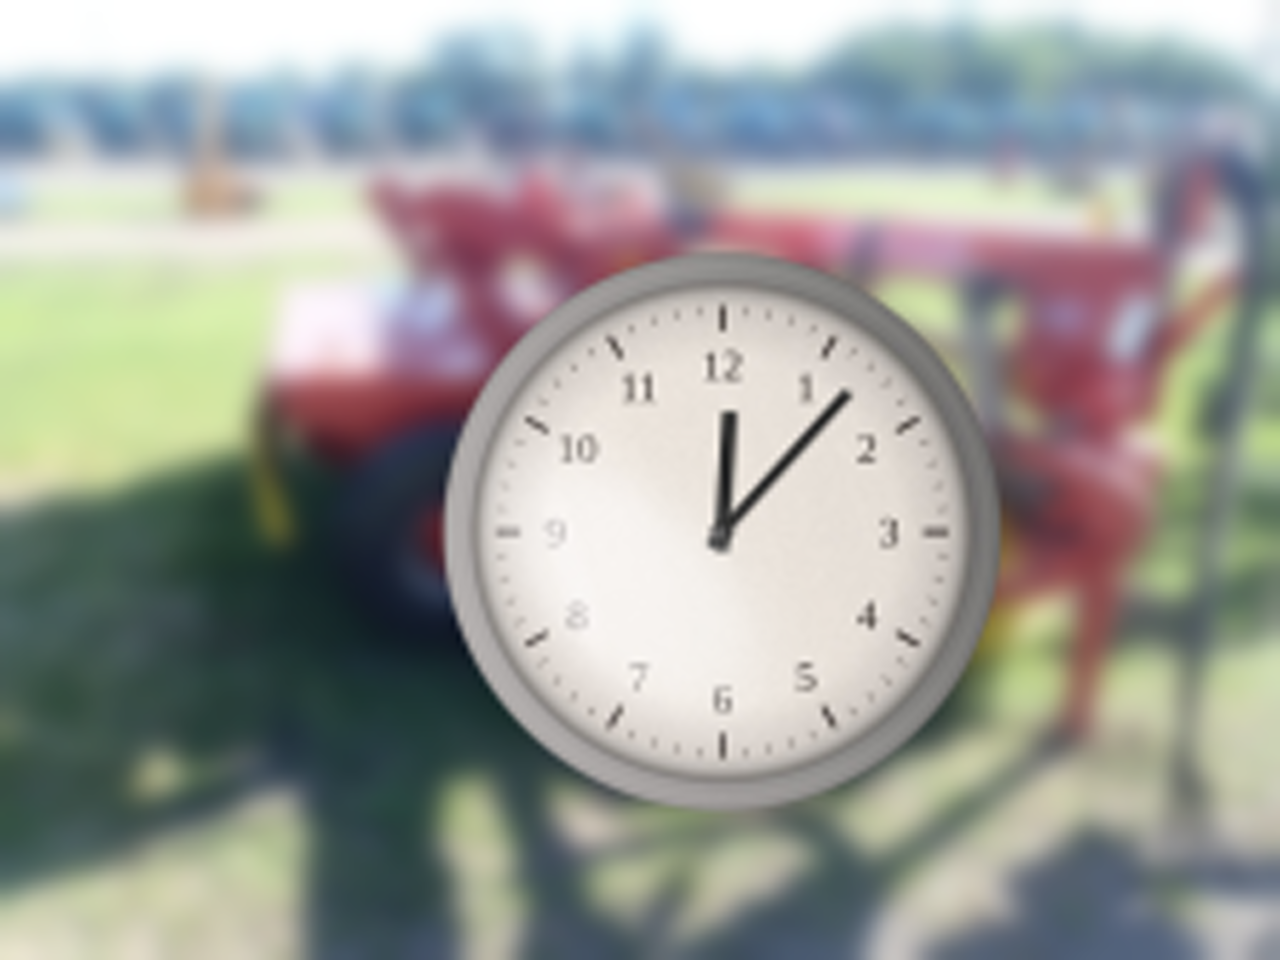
12:07
